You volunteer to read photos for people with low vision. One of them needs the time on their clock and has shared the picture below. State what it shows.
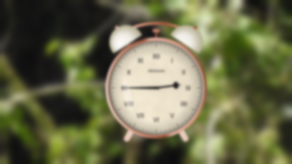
2:45
